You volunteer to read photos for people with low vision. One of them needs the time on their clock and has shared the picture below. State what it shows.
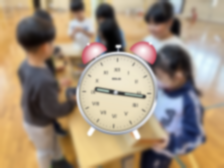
9:16
